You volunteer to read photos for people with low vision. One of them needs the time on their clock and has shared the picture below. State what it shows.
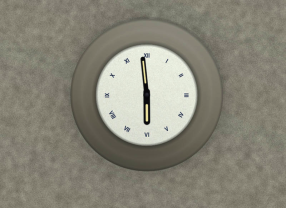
5:59
